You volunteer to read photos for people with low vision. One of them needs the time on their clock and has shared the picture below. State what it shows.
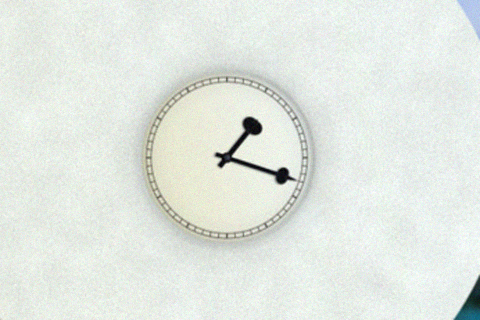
1:18
